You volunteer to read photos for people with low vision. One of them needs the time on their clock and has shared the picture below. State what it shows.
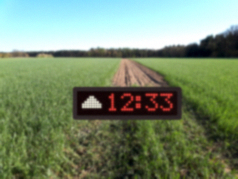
12:33
